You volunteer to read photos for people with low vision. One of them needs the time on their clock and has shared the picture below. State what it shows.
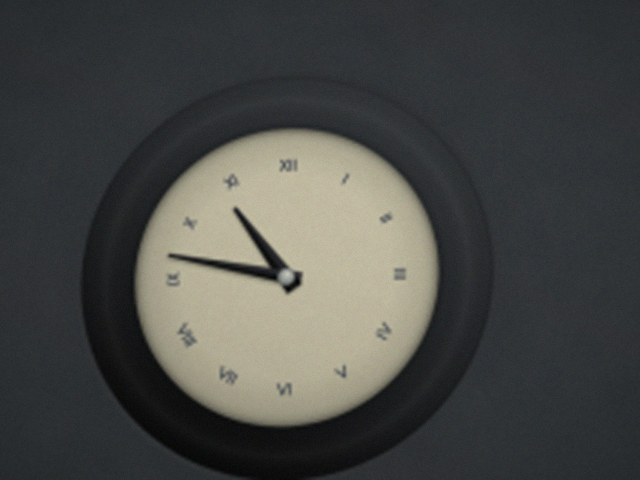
10:47
